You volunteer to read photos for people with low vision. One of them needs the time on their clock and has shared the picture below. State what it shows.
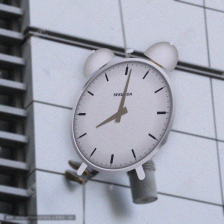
8:01
